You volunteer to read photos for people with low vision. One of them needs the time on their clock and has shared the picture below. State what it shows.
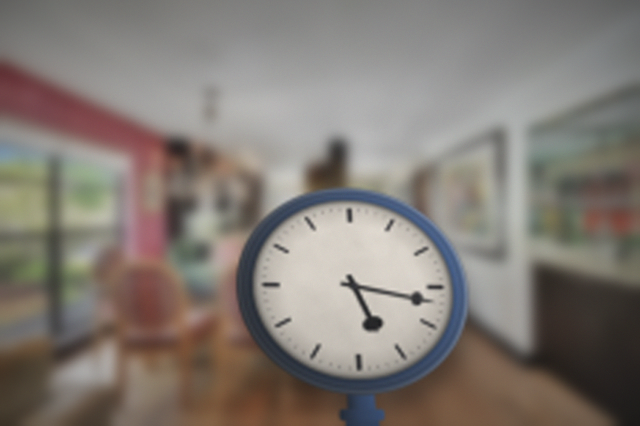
5:17
